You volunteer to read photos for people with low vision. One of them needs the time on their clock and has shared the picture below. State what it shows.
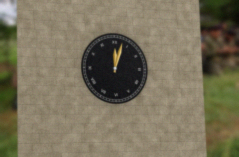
12:03
